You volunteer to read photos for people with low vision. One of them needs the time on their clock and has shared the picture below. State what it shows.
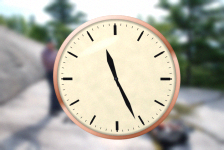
11:26
